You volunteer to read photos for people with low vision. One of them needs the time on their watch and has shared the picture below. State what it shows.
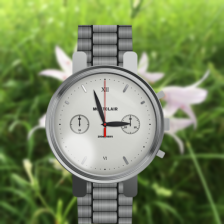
2:57
